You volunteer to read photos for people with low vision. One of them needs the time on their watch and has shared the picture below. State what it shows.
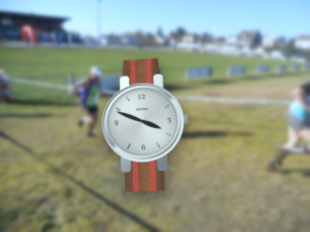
3:49
